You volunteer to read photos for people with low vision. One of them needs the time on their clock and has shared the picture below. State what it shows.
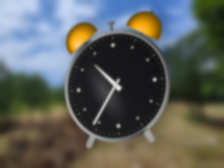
10:36
